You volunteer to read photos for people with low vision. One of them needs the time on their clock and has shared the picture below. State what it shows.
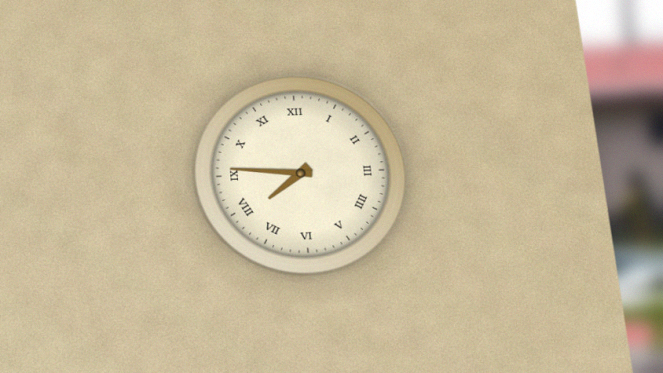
7:46
